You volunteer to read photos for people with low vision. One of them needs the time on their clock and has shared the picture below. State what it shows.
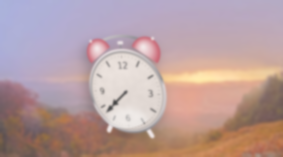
7:38
